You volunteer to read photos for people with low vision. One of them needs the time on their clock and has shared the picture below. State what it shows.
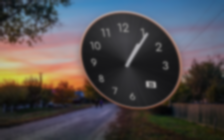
1:06
